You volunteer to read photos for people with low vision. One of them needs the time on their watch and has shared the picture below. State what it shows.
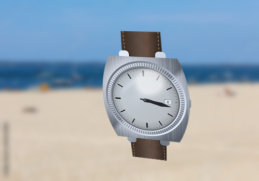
3:17
